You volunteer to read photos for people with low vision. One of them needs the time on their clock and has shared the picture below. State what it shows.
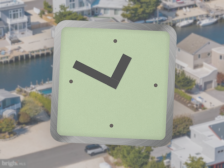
12:49
